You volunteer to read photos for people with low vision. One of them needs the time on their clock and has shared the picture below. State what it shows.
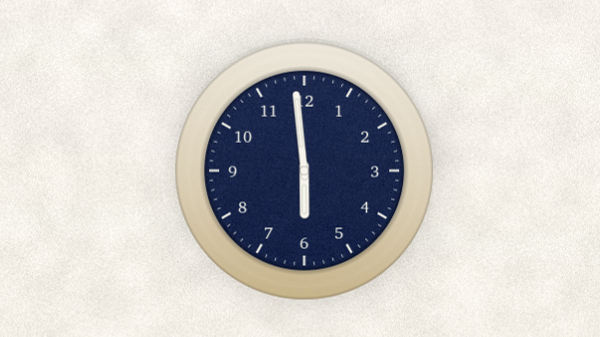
5:59
